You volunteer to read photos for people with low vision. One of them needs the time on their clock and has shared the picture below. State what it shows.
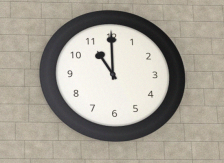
11:00
